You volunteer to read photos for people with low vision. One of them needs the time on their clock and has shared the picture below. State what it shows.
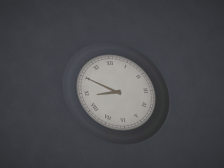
8:50
